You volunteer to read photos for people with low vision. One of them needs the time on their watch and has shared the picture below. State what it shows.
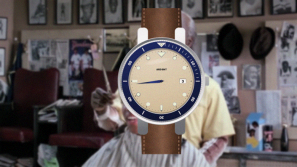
8:44
